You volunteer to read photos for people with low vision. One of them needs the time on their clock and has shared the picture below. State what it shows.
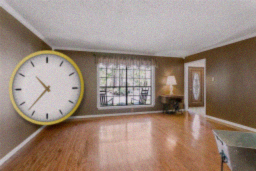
10:37
